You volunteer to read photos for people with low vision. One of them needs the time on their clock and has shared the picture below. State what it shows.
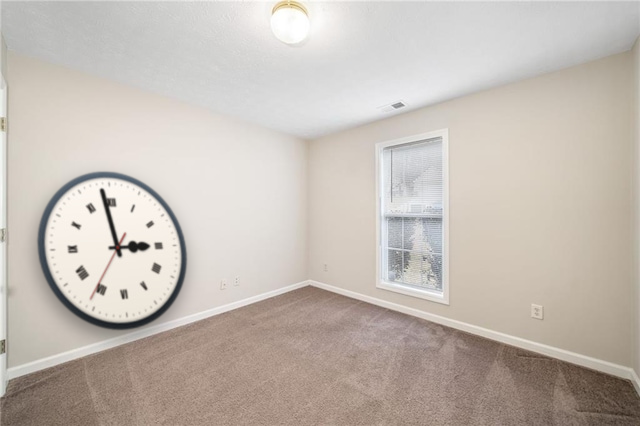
2:58:36
